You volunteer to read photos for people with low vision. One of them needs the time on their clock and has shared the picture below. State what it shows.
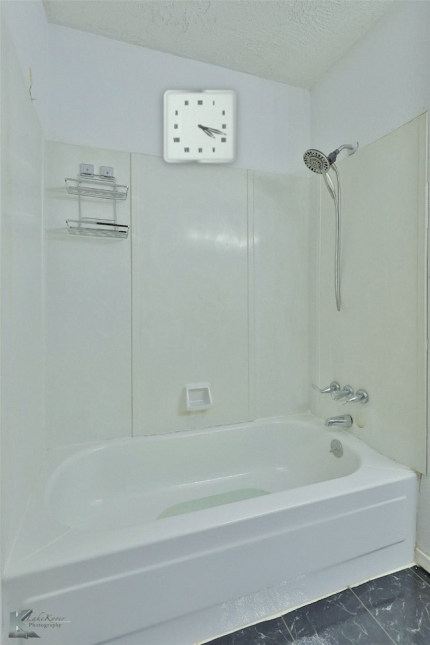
4:18
